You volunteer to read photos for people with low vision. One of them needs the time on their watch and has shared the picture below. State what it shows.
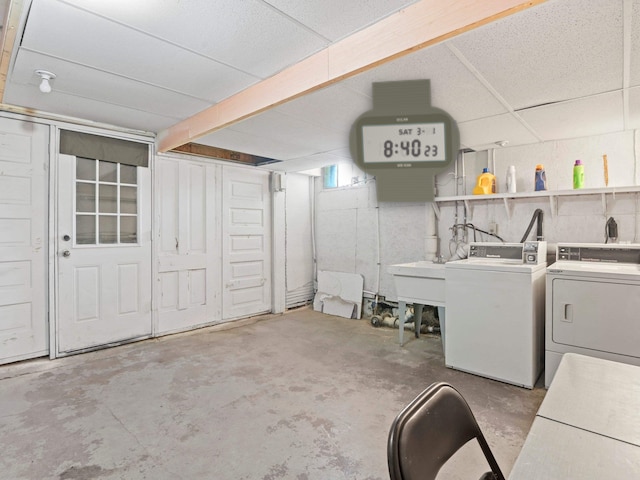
8:40:23
